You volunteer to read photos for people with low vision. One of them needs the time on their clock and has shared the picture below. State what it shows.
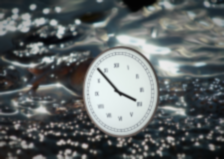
3:53
